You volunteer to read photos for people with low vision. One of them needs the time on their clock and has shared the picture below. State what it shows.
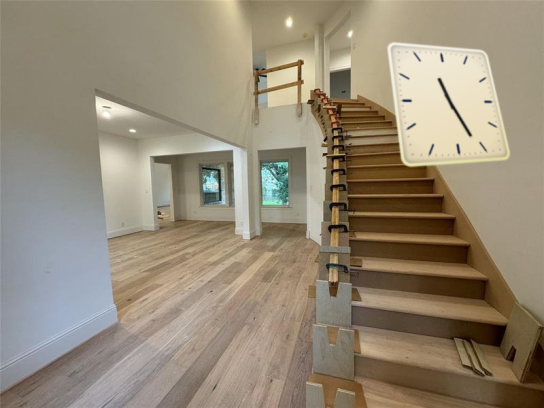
11:26
